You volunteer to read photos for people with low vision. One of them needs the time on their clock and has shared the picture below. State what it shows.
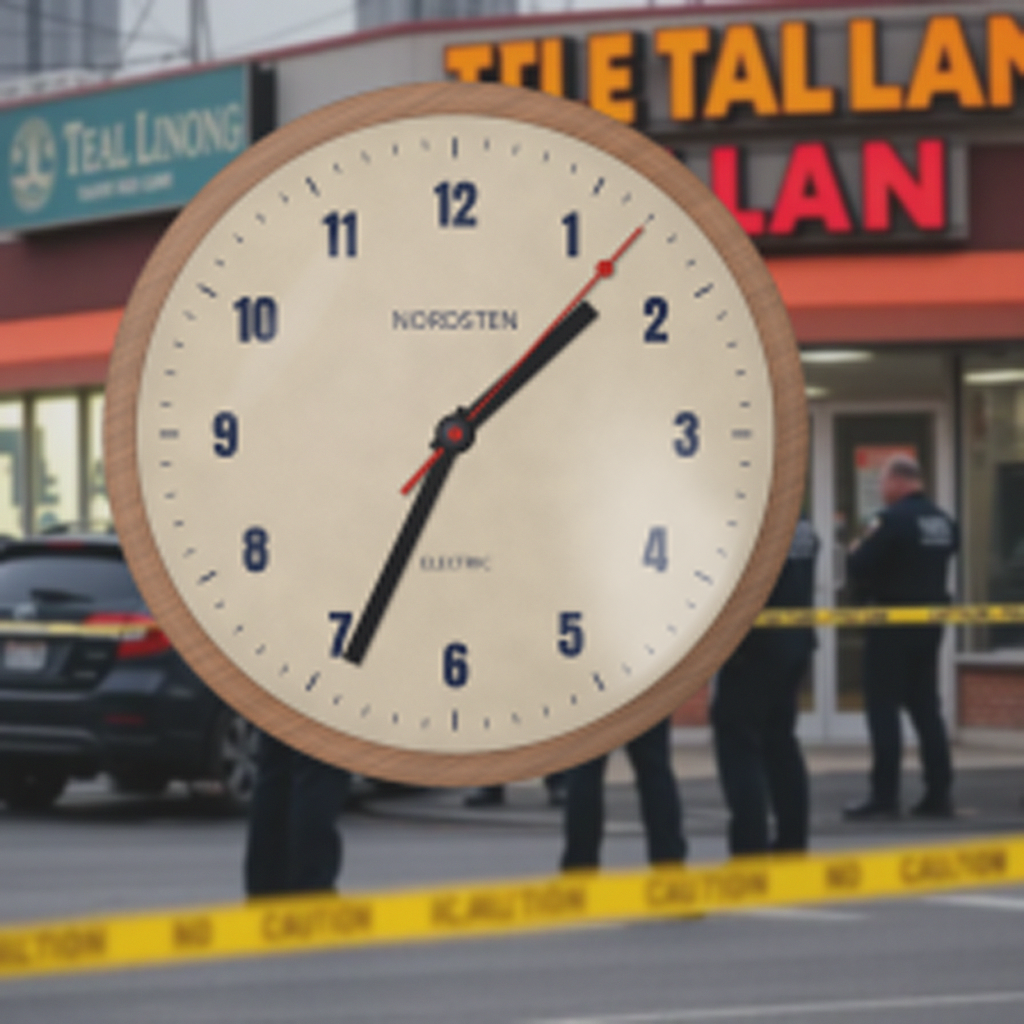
1:34:07
